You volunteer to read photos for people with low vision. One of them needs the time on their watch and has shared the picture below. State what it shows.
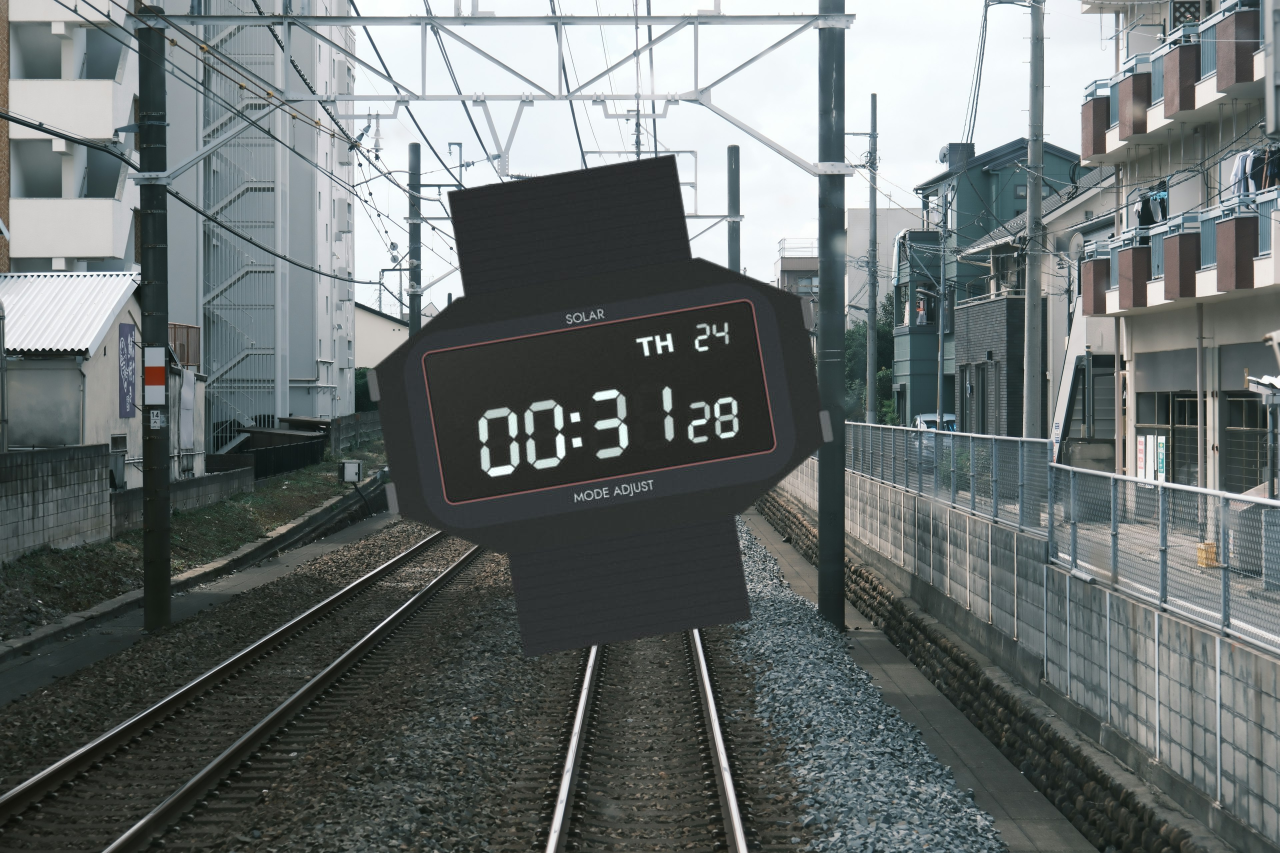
0:31:28
